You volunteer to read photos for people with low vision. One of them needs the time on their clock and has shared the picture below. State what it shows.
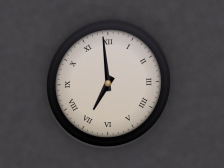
6:59
